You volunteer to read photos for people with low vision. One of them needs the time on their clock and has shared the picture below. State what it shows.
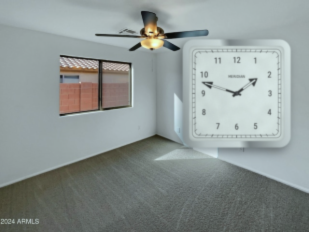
1:48
